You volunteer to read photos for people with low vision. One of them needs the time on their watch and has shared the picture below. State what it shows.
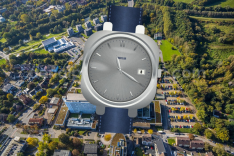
11:20
